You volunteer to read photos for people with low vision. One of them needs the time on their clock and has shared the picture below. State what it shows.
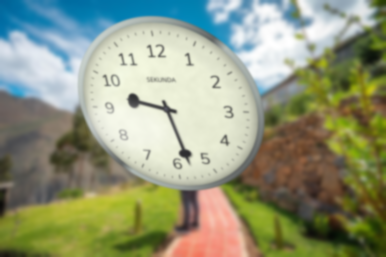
9:28
